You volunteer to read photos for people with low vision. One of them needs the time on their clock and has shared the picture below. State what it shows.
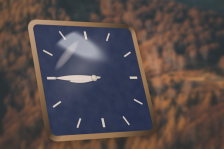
8:45
